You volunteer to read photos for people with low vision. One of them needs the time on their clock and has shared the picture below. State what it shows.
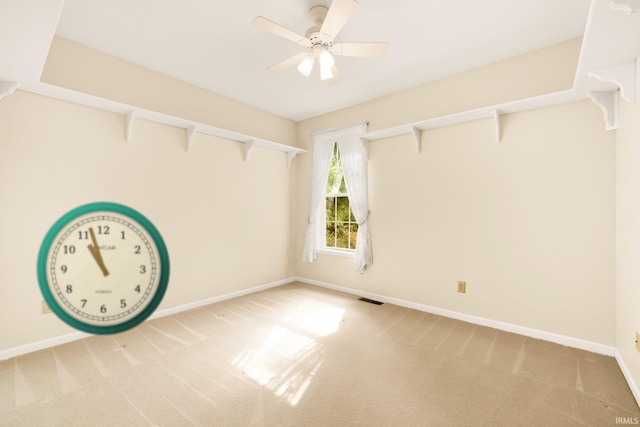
10:57
